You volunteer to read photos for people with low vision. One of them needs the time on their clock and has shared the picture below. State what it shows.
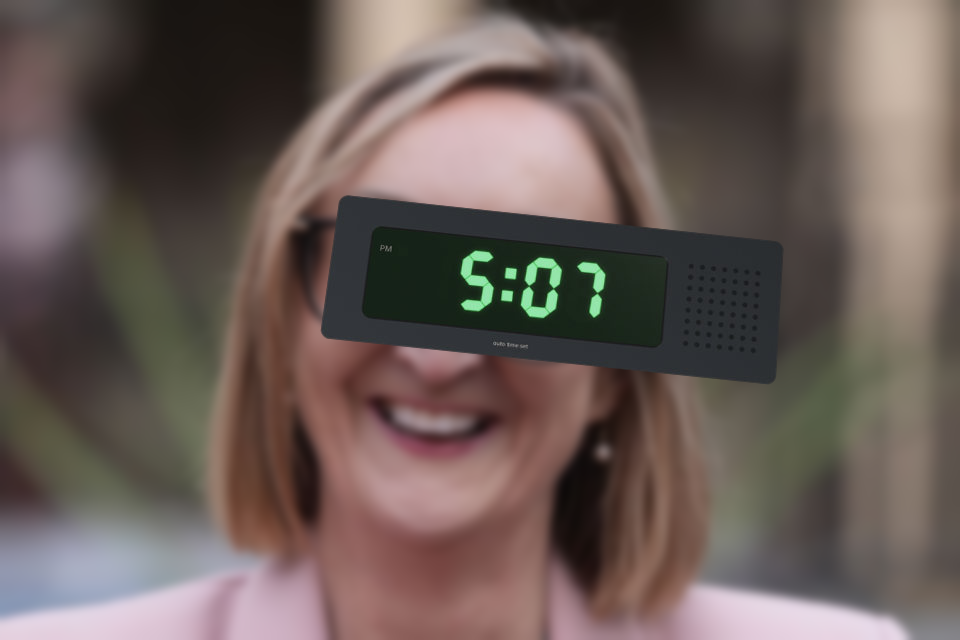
5:07
